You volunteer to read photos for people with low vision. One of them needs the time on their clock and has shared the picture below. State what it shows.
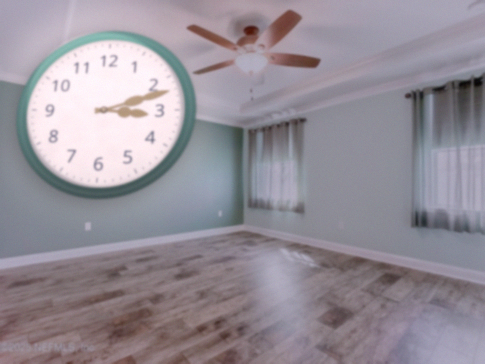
3:12
